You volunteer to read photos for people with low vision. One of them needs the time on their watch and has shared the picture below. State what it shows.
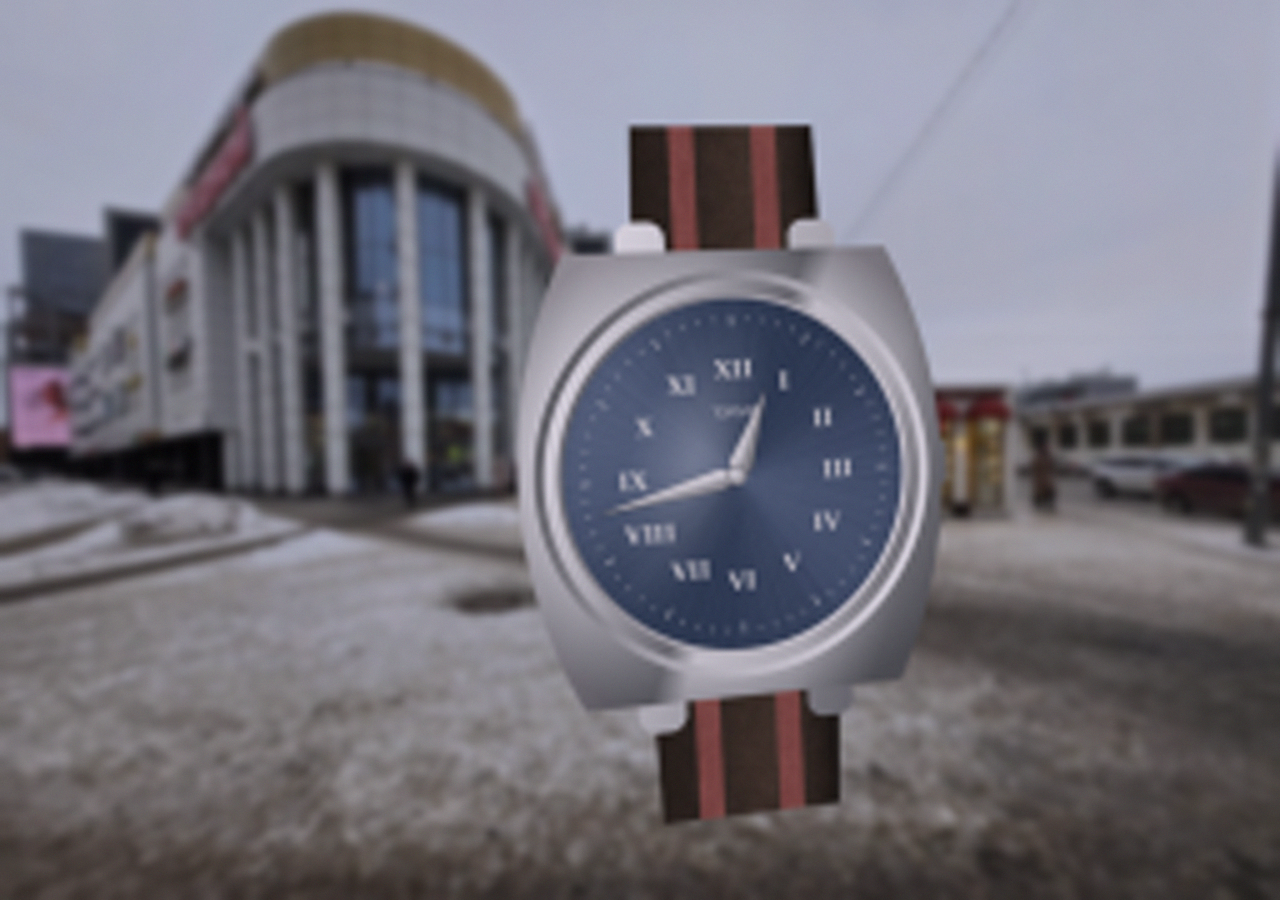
12:43
